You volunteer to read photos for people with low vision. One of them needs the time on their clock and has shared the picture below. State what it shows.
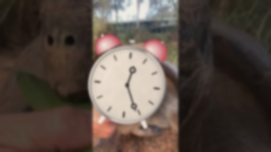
12:26
